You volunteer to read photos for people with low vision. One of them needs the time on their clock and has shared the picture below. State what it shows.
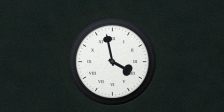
3:58
